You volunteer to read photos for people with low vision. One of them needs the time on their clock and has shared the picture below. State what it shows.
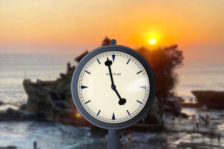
4:58
